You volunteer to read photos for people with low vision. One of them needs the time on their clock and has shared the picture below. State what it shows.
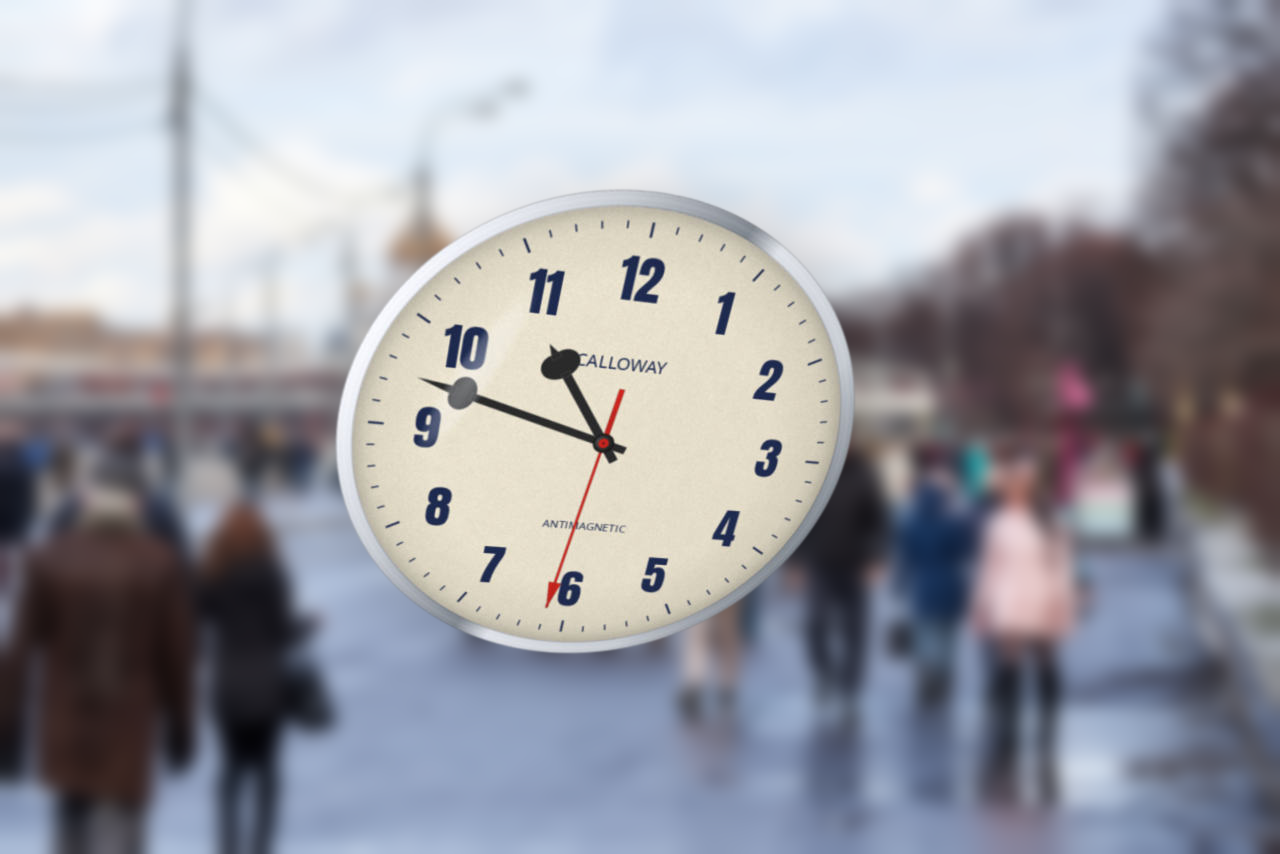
10:47:31
